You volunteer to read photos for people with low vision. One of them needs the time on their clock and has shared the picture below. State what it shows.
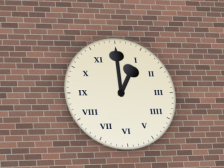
1:00
